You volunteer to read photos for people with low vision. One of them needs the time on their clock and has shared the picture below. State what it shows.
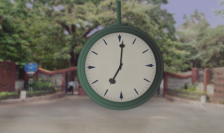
7:01
